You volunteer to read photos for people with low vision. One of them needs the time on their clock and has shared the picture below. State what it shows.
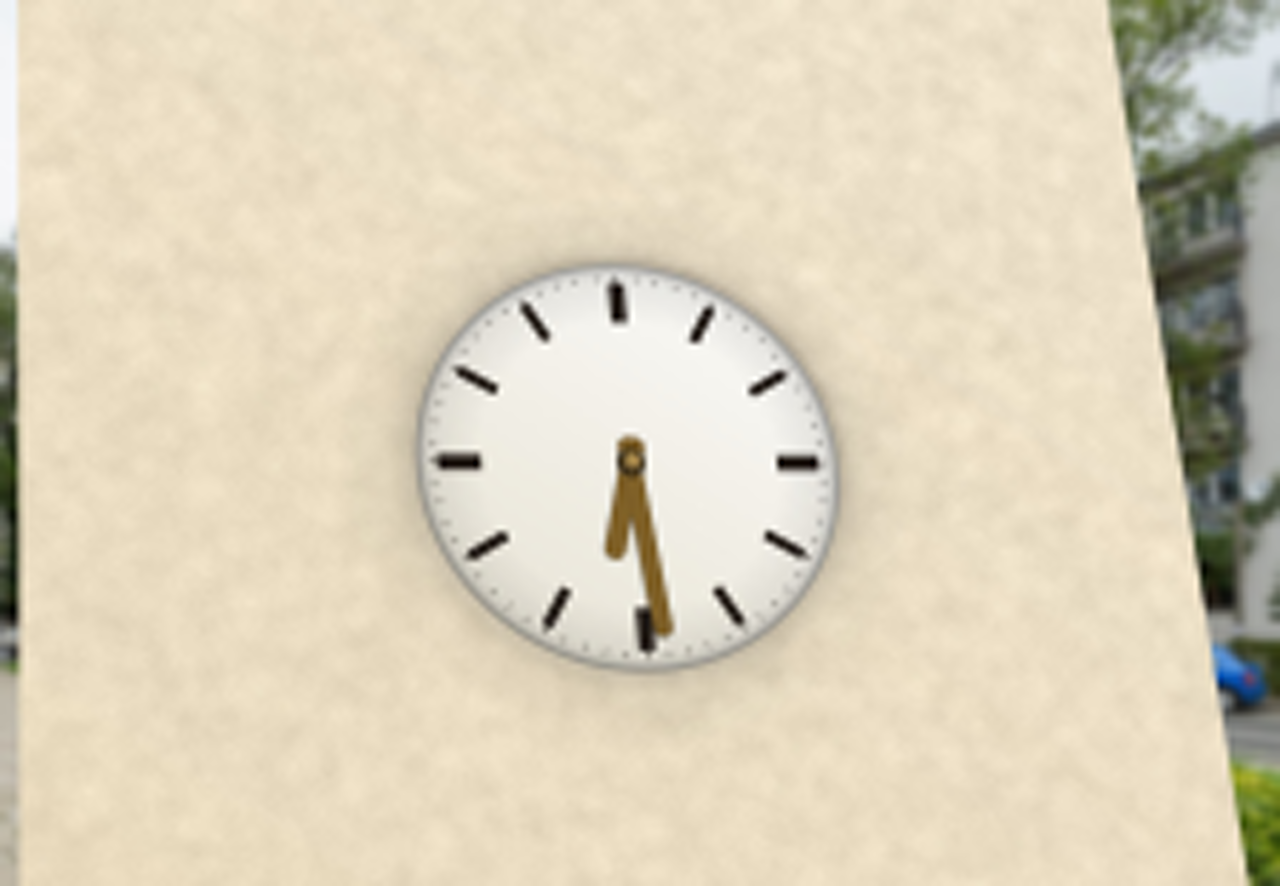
6:29
